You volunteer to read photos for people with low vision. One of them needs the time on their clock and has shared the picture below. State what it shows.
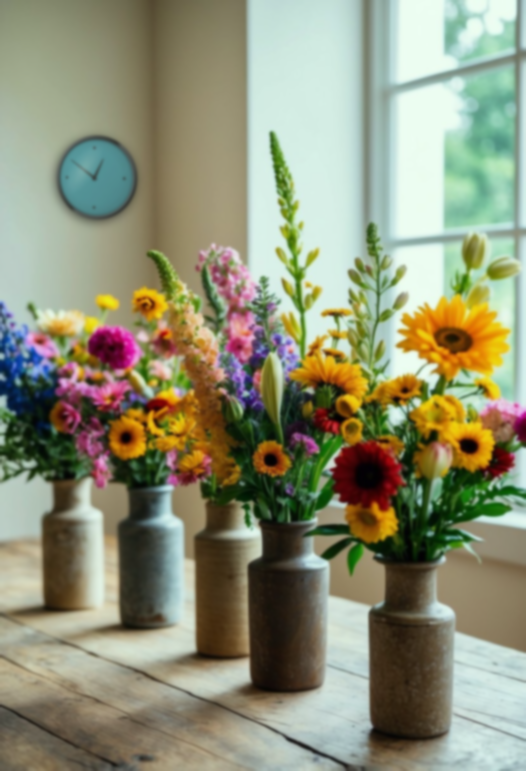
12:51
